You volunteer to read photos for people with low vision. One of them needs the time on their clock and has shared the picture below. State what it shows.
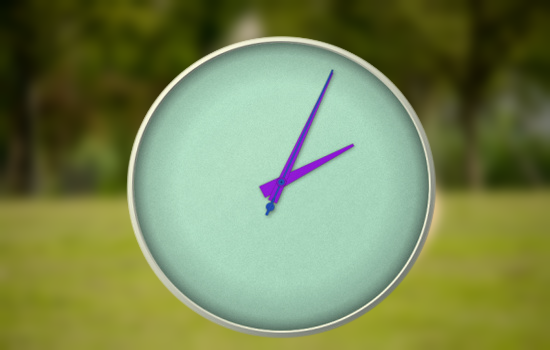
2:04:04
